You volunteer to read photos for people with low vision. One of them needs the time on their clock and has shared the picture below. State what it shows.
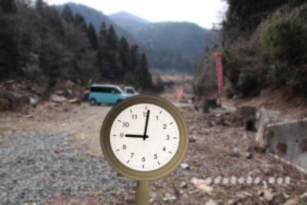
9:01
